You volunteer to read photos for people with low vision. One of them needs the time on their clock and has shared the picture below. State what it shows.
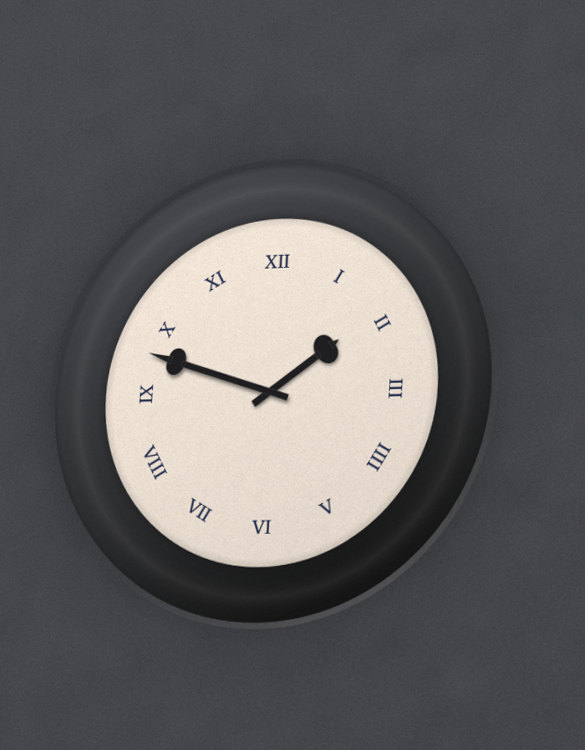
1:48
